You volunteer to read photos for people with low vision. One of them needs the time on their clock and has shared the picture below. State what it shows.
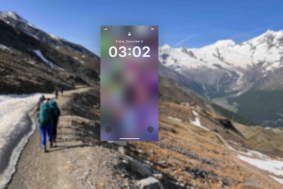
3:02
